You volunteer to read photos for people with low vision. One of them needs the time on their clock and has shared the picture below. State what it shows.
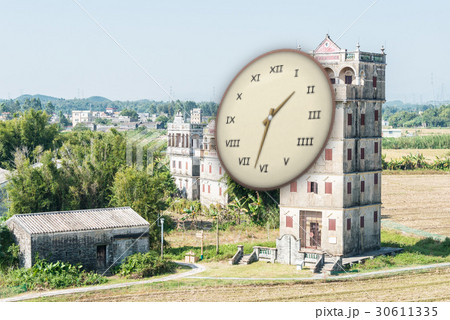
1:32
